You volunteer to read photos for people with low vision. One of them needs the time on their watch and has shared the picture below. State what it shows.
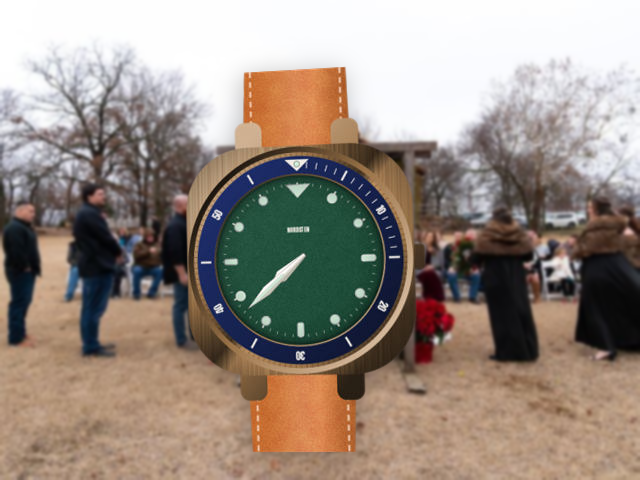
7:38
